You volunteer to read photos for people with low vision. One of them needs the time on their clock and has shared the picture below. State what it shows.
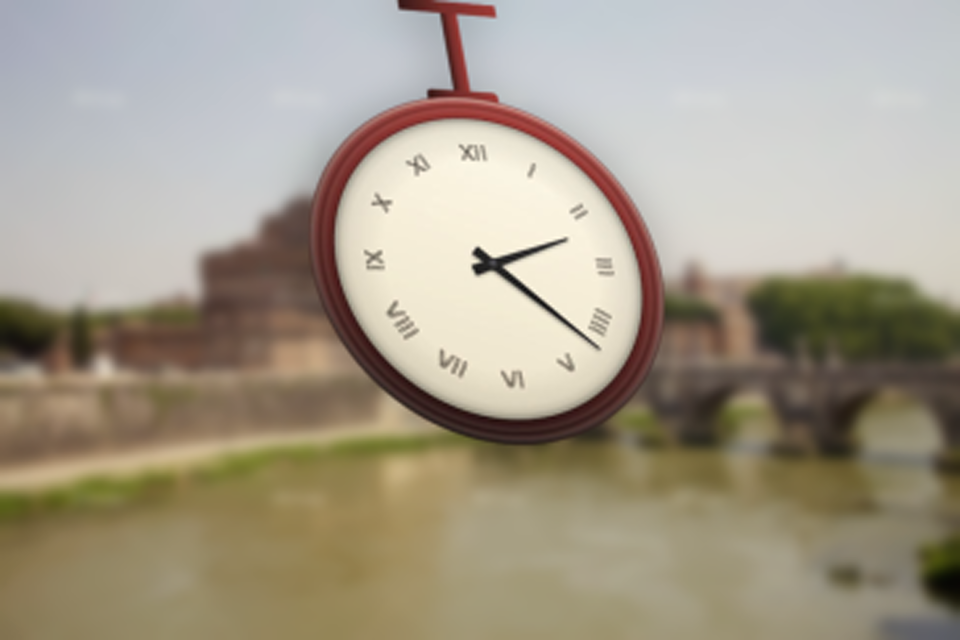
2:22
